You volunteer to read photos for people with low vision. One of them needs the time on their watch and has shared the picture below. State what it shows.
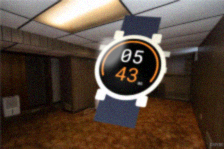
5:43
